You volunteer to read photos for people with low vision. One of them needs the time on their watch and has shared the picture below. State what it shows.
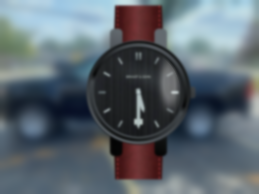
5:30
